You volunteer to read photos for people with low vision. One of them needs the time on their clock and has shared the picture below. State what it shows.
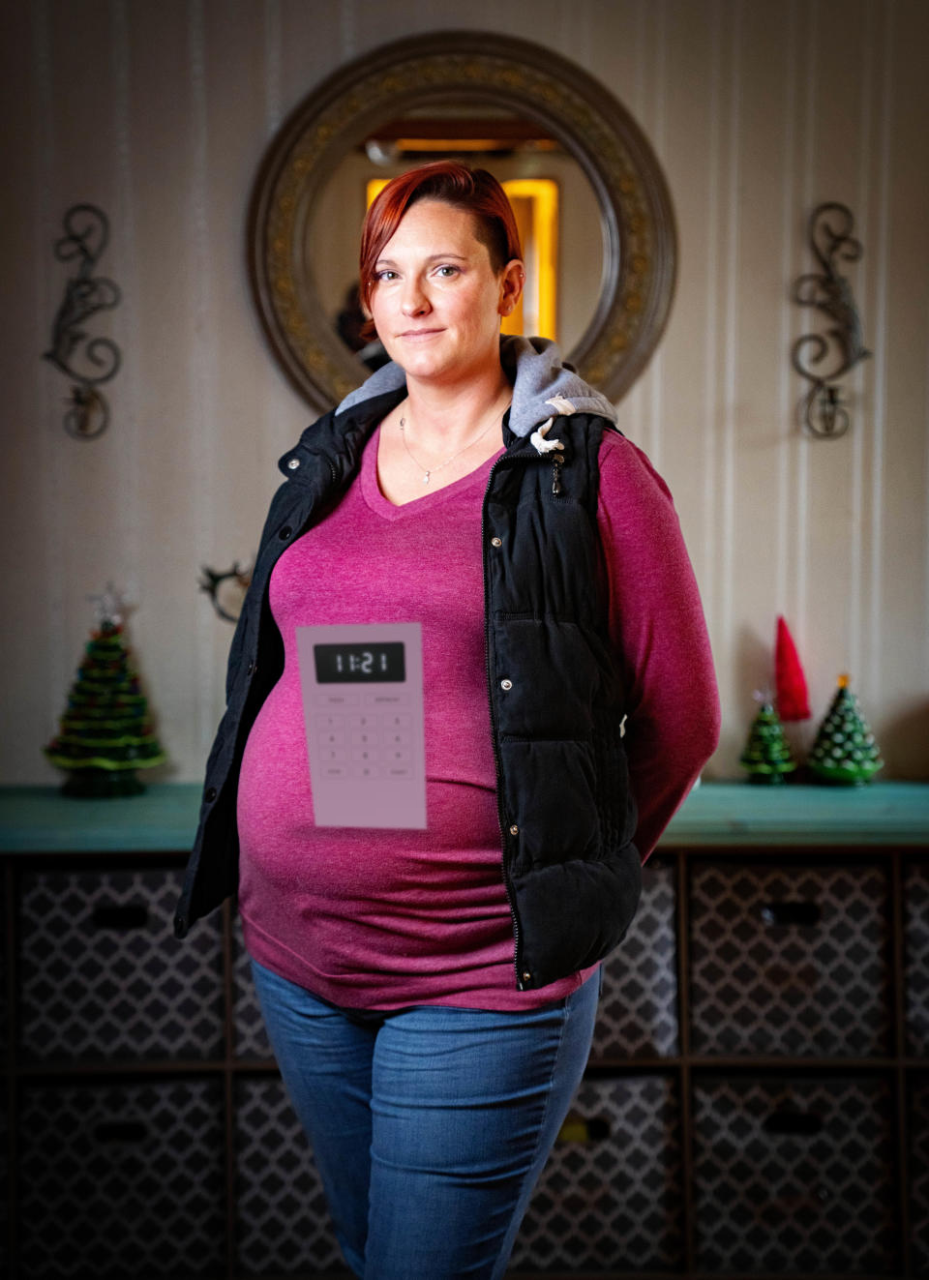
11:21
